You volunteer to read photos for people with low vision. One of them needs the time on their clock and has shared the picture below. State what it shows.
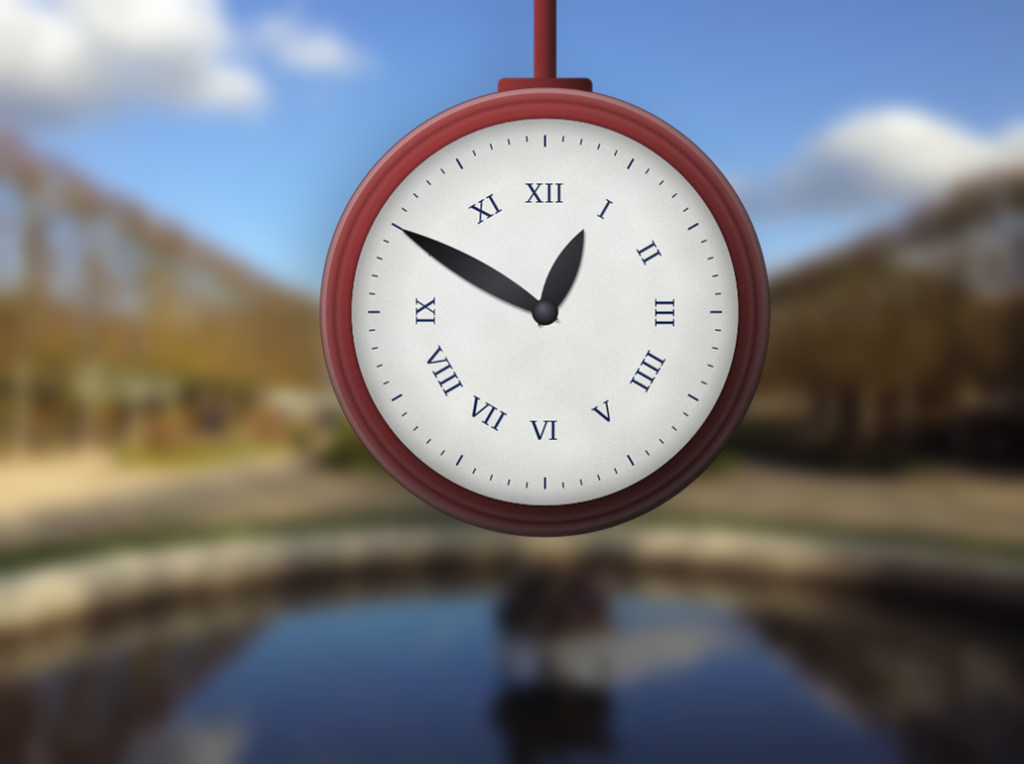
12:50
